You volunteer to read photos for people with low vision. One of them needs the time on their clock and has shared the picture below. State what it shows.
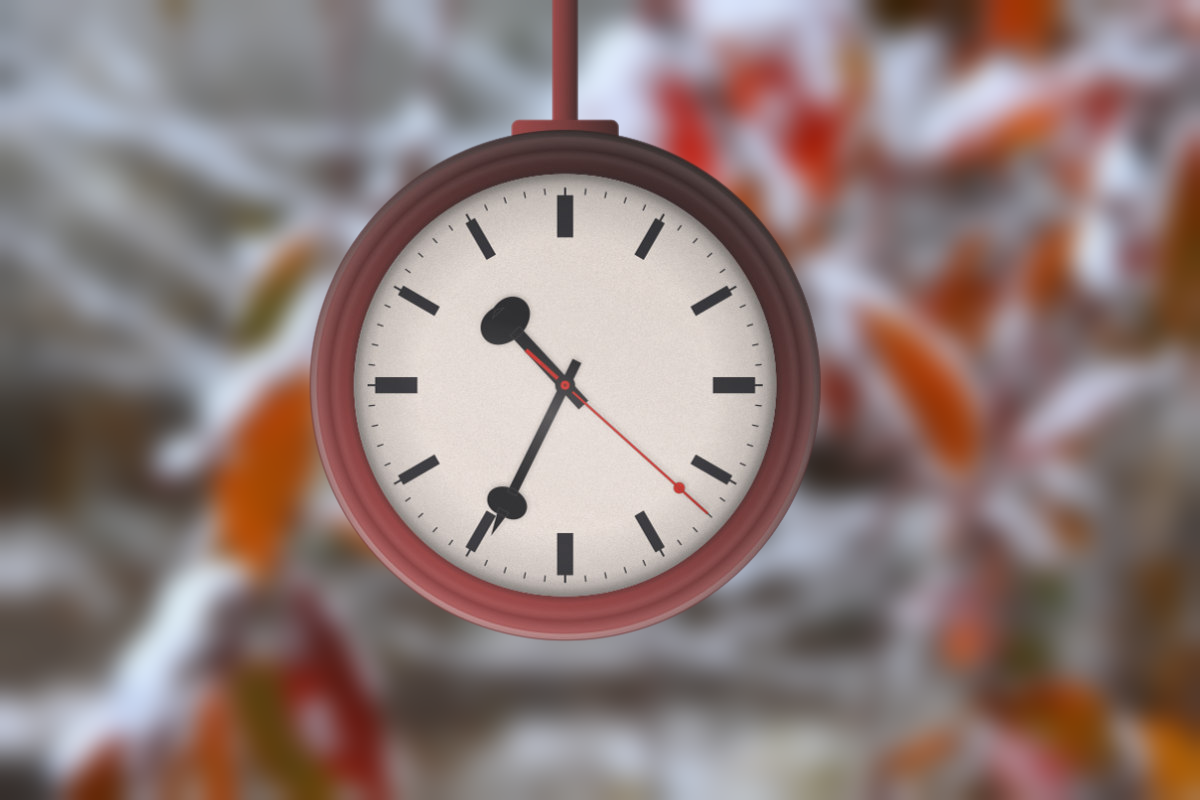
10:34:22
